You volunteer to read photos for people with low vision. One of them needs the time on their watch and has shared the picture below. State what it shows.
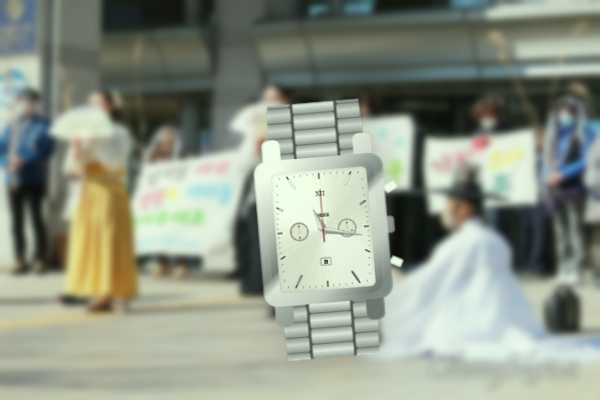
11:17
